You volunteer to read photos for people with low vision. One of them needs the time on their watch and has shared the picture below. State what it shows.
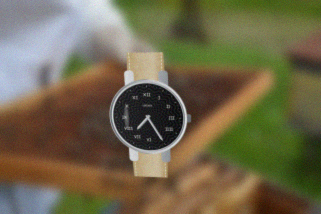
7:25
